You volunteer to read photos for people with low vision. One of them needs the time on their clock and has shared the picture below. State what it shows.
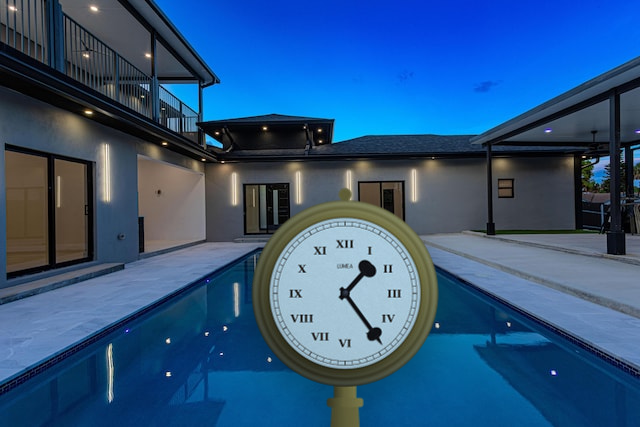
1:24
